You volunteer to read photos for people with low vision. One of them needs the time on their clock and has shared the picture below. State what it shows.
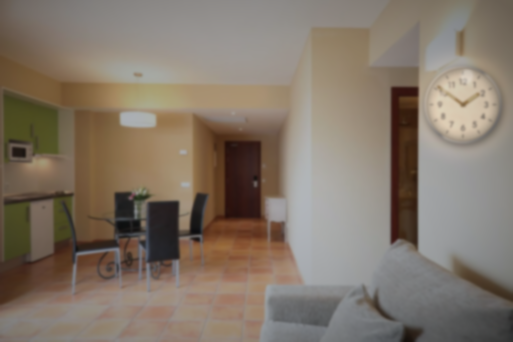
1:51
